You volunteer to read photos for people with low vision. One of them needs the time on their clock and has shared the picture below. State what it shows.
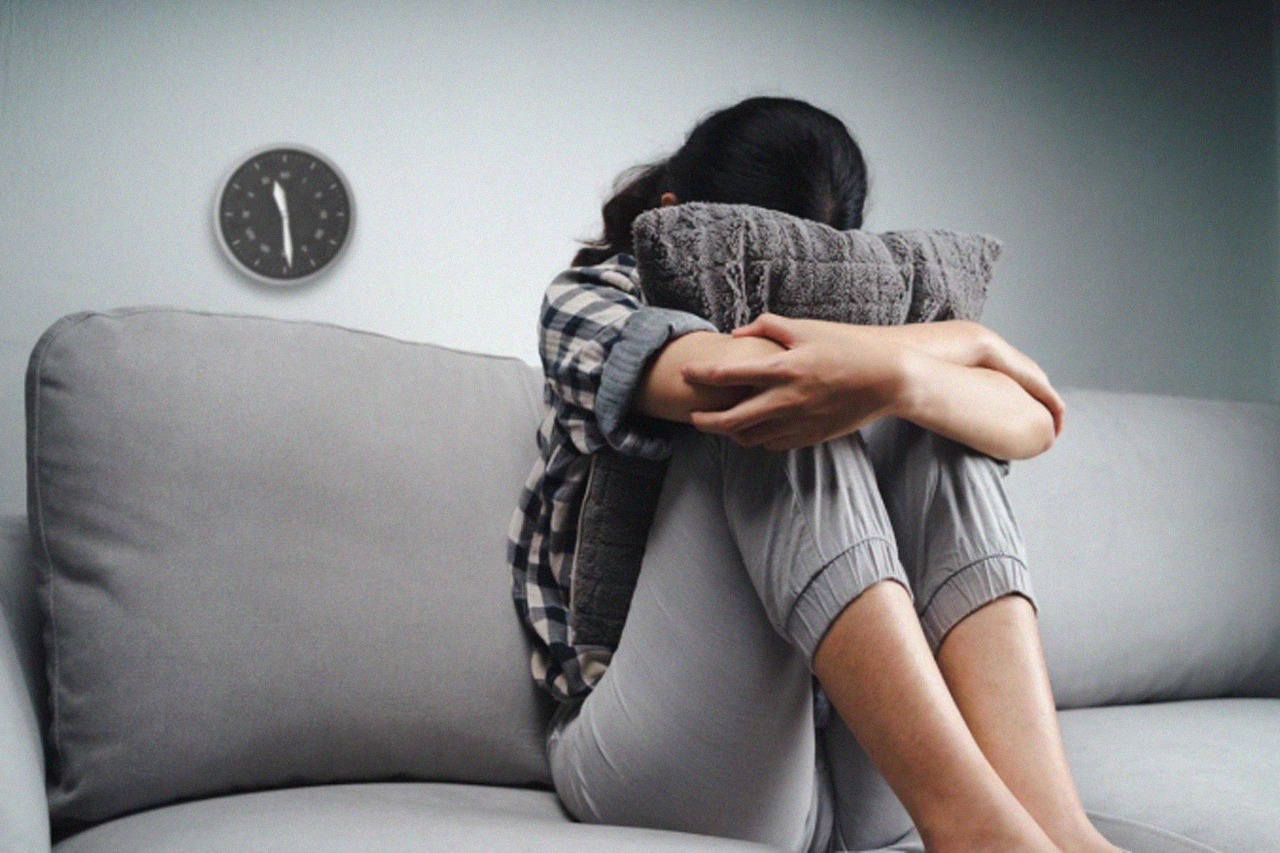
11:29
